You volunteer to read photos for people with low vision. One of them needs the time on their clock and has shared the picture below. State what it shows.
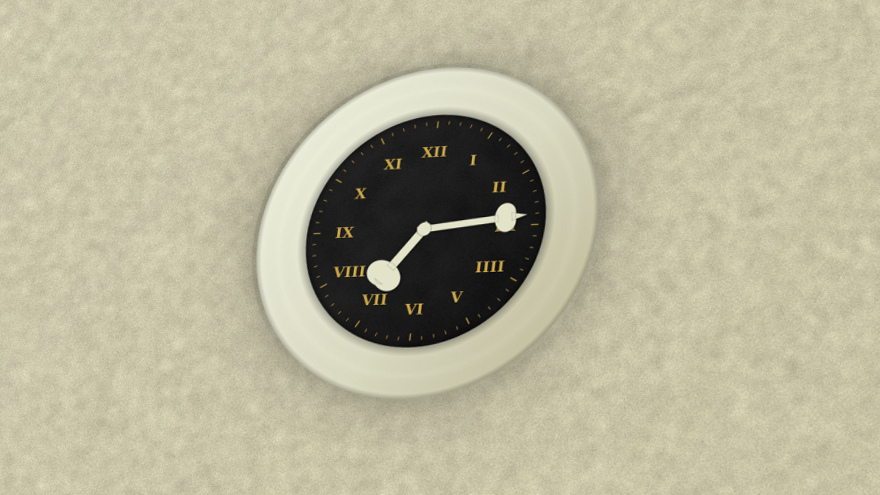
7:14
